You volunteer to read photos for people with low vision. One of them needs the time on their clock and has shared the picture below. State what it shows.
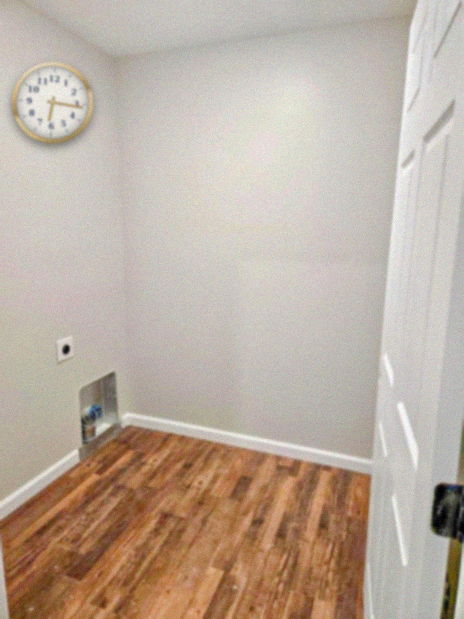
6:16
